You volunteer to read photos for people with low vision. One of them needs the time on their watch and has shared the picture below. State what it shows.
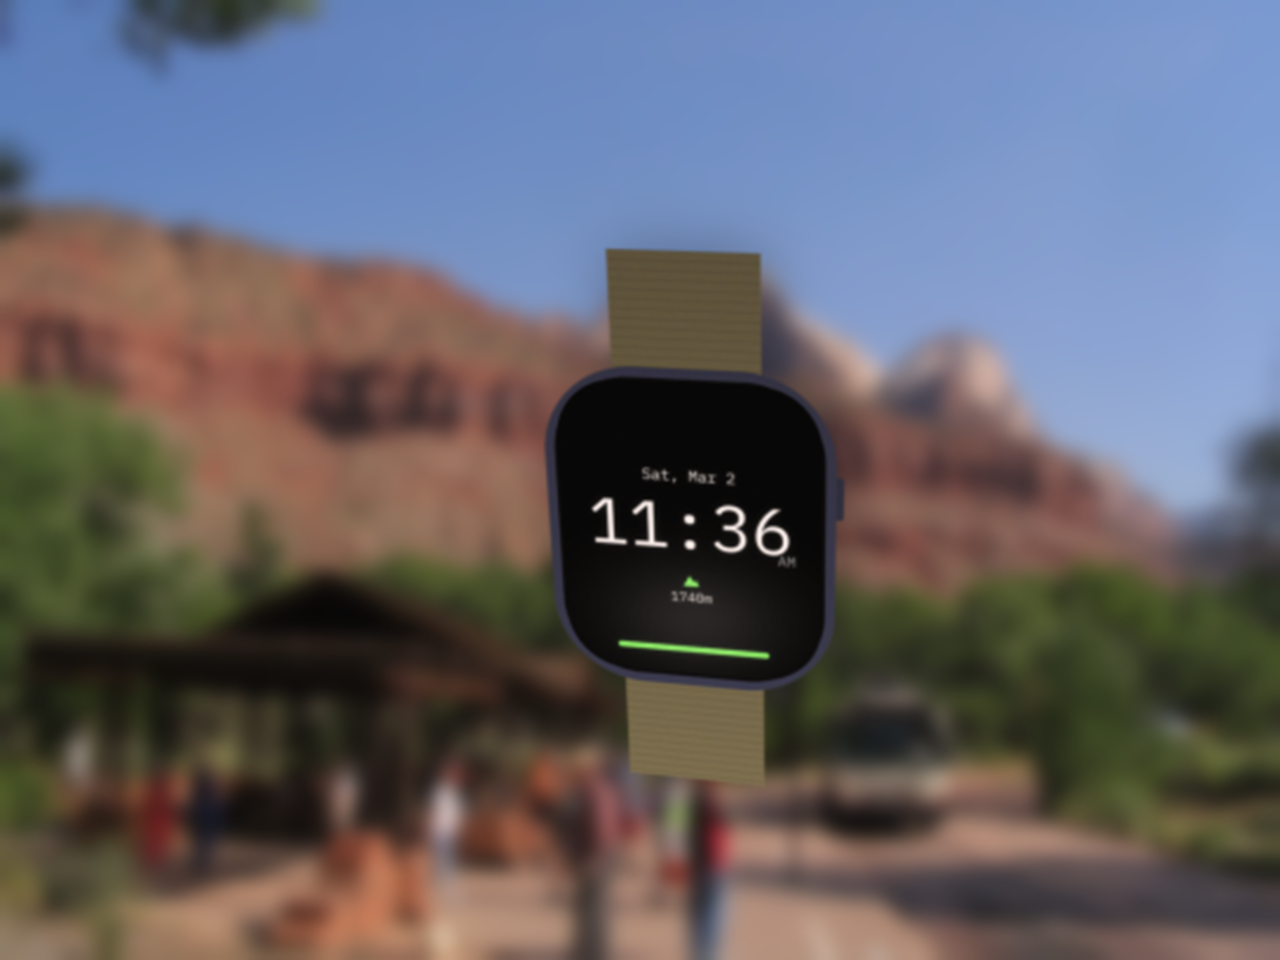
11:36
